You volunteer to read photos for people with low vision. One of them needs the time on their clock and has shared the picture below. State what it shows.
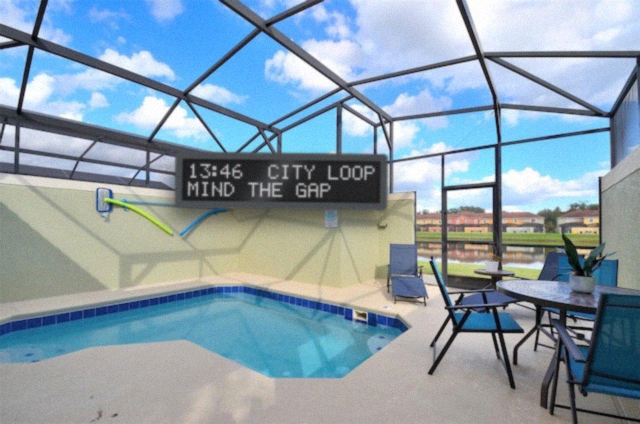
13:46
